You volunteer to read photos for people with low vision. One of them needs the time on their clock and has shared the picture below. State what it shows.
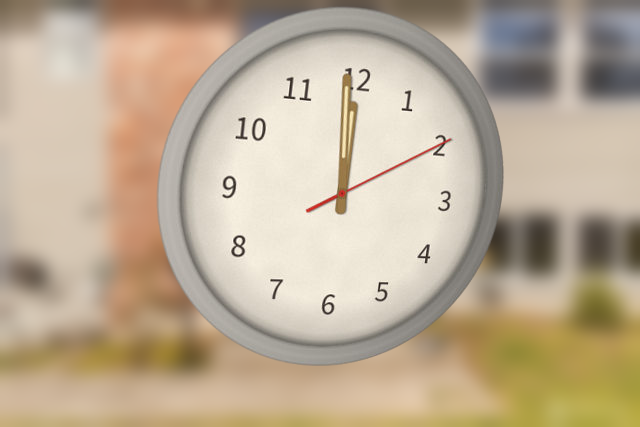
11:59:10
